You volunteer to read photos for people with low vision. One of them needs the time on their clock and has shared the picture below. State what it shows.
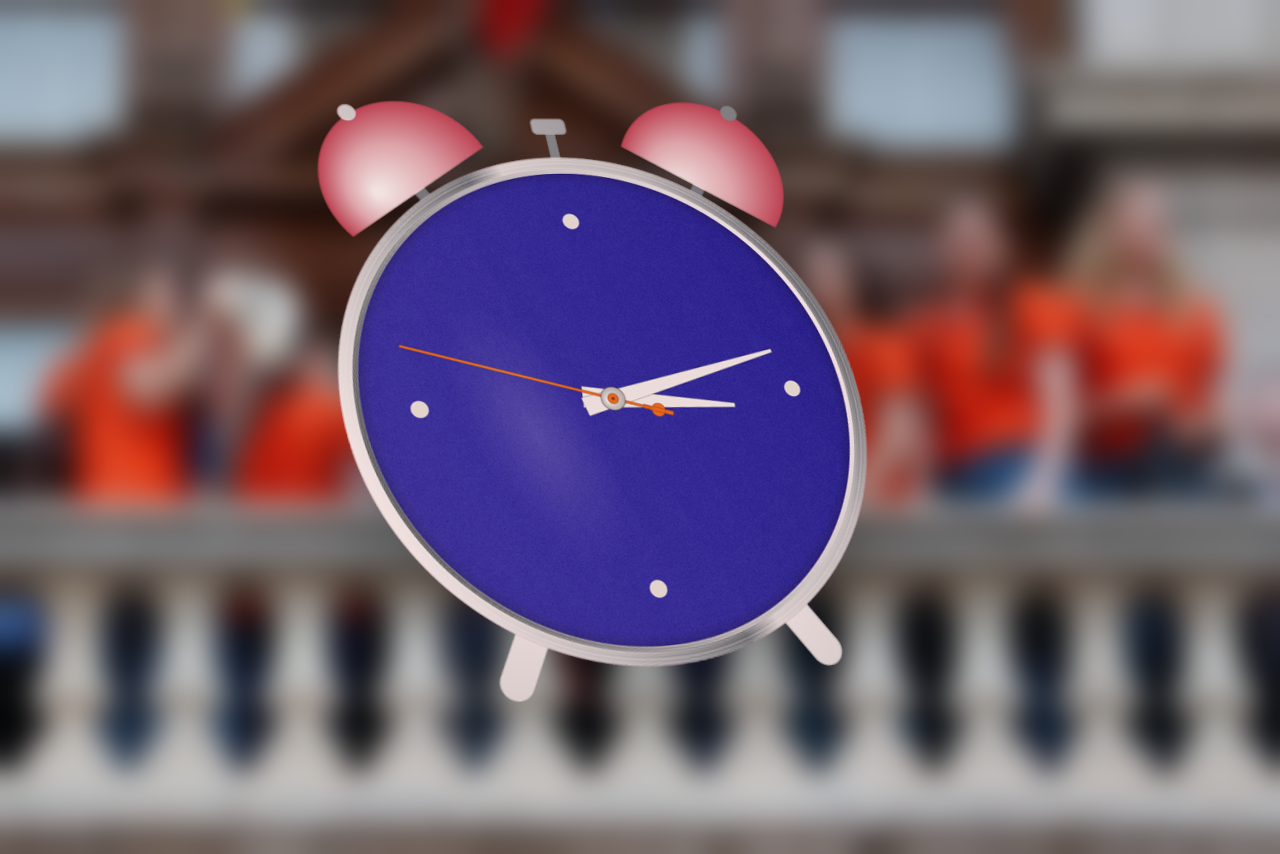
3:12:48
